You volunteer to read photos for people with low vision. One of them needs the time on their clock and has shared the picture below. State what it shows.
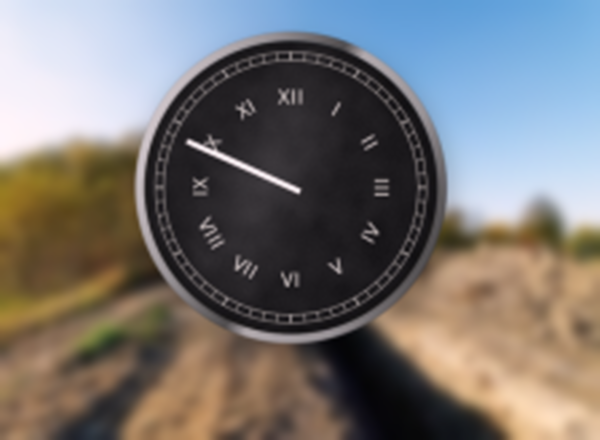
9:49
